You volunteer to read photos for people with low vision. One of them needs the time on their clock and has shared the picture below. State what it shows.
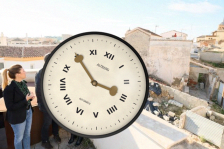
2:50
